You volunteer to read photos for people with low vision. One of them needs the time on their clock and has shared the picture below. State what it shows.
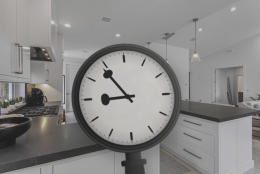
8:54
